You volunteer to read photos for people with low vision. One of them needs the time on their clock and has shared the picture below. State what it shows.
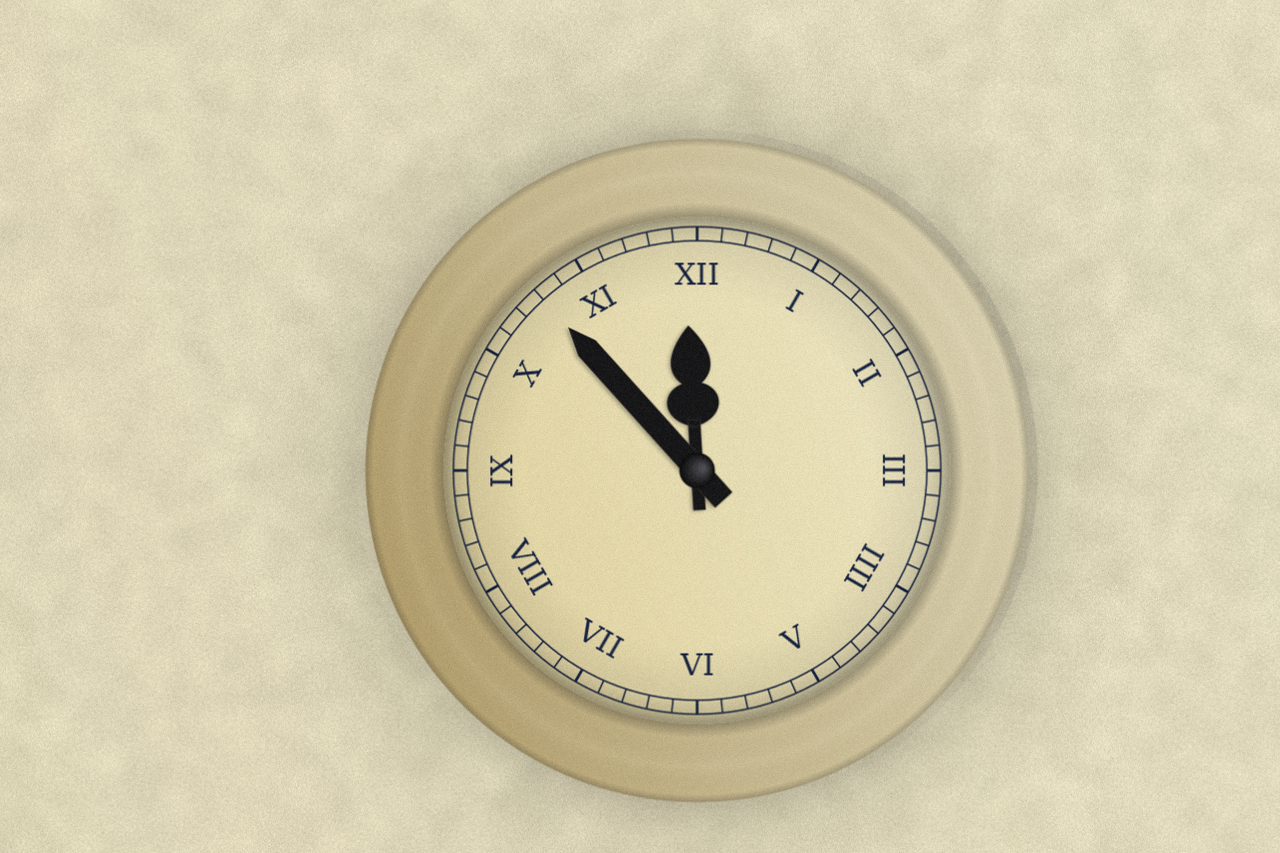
11:53
